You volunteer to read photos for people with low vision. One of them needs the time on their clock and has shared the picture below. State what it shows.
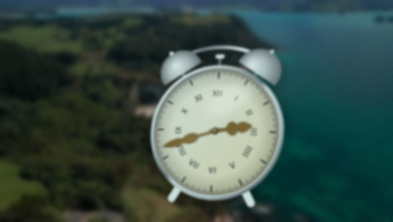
2:42
